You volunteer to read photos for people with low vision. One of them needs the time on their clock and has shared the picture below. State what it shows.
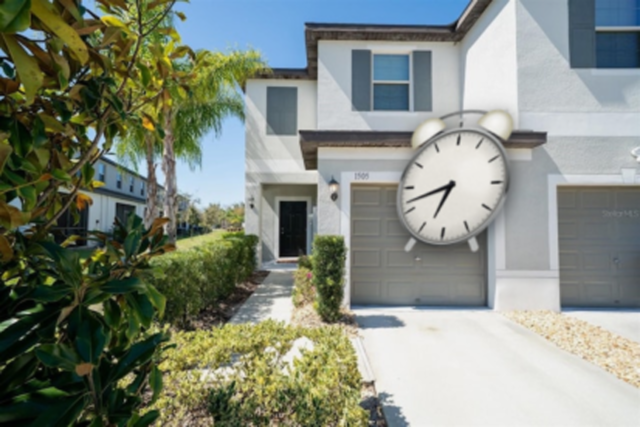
6:42
